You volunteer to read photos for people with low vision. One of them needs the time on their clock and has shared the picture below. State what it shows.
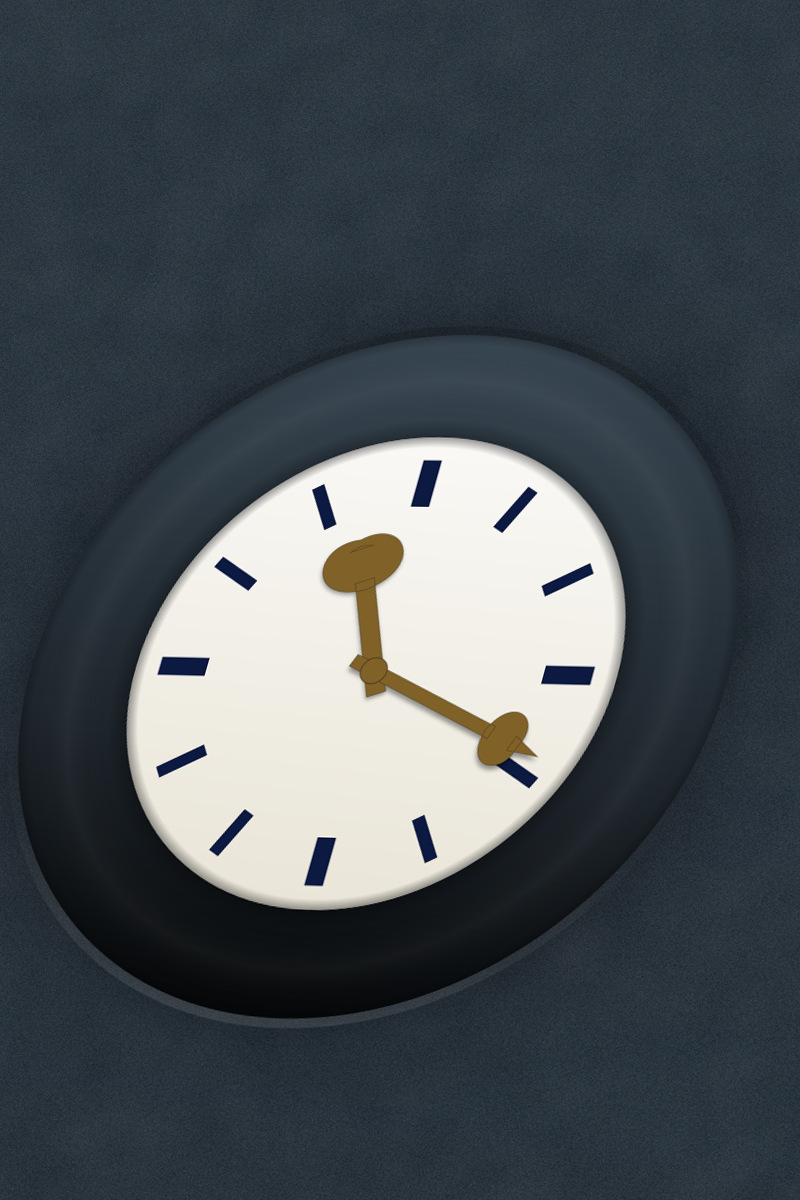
11:19
